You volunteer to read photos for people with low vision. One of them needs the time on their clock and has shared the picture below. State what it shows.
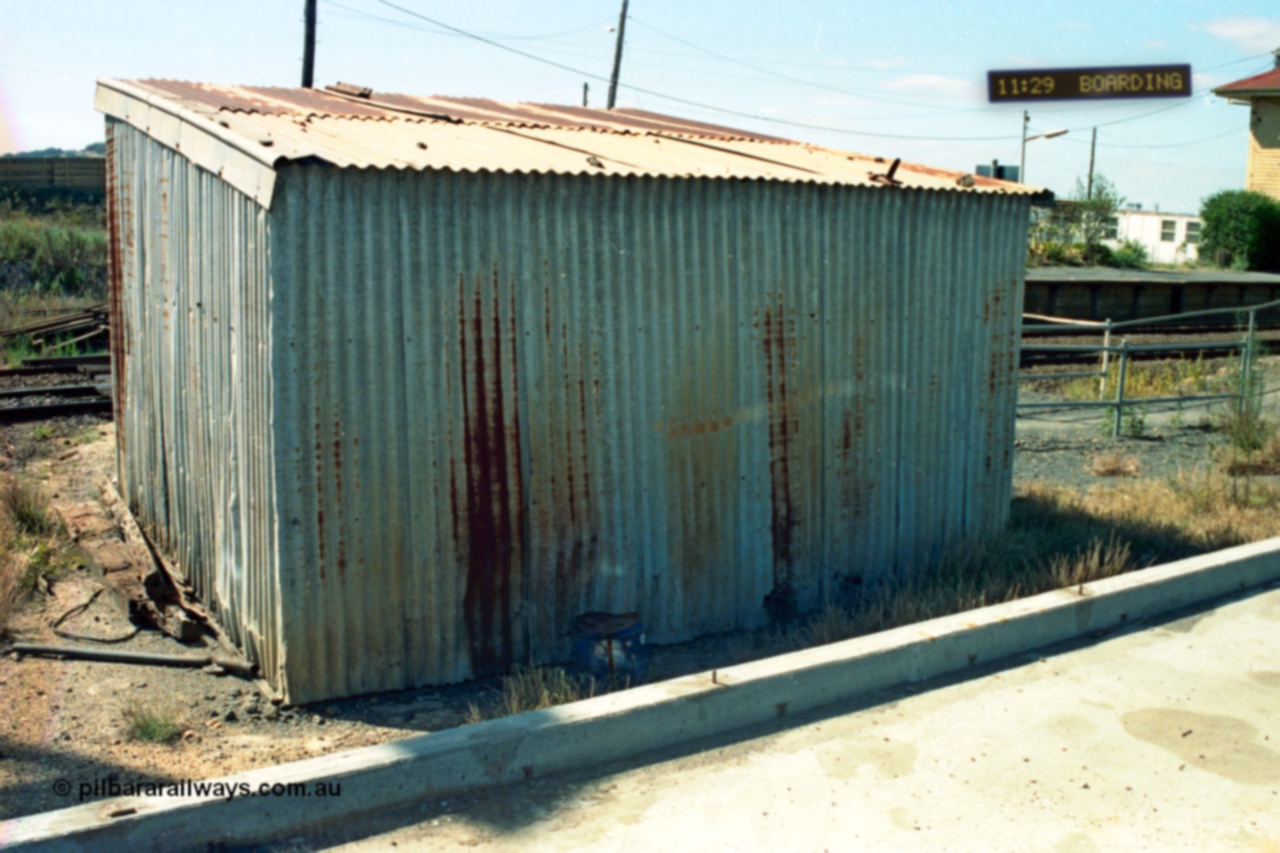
11:29
